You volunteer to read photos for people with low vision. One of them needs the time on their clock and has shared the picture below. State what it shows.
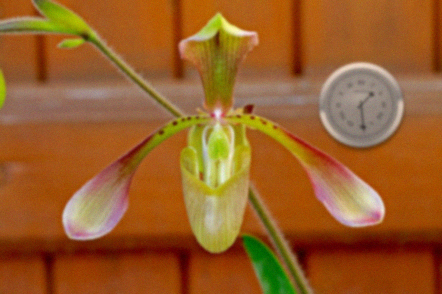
1:29
